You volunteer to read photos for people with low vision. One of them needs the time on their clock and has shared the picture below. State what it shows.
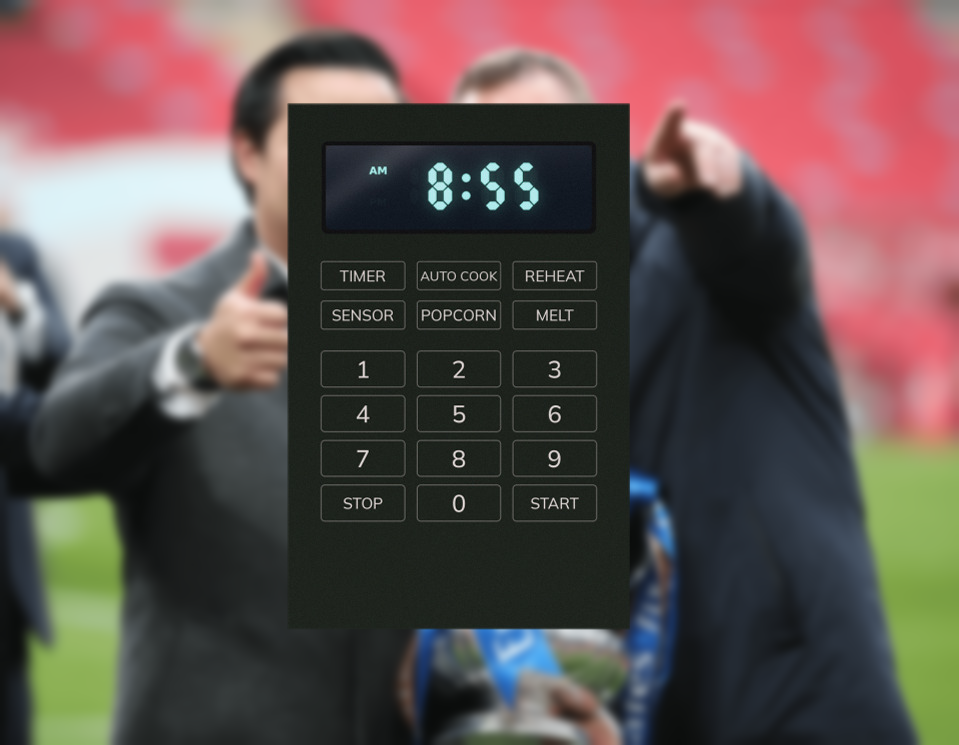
8:55
